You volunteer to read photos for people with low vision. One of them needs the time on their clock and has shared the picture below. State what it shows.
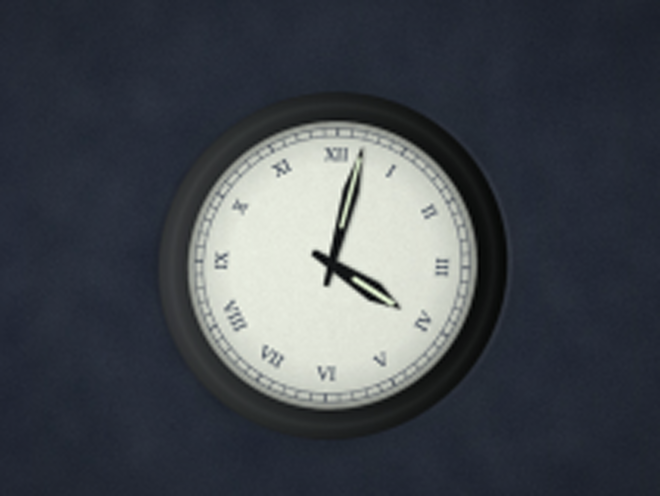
4:02
